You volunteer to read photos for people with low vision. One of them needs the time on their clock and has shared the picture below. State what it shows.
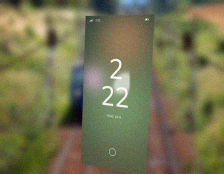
2:22
